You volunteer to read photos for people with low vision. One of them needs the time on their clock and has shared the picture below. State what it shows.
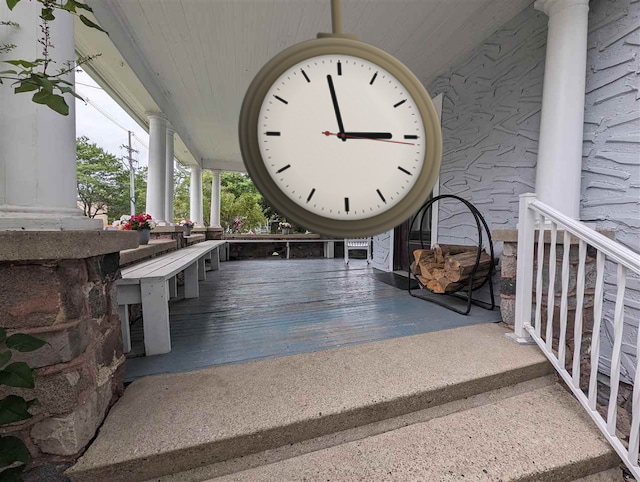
2:58:16
